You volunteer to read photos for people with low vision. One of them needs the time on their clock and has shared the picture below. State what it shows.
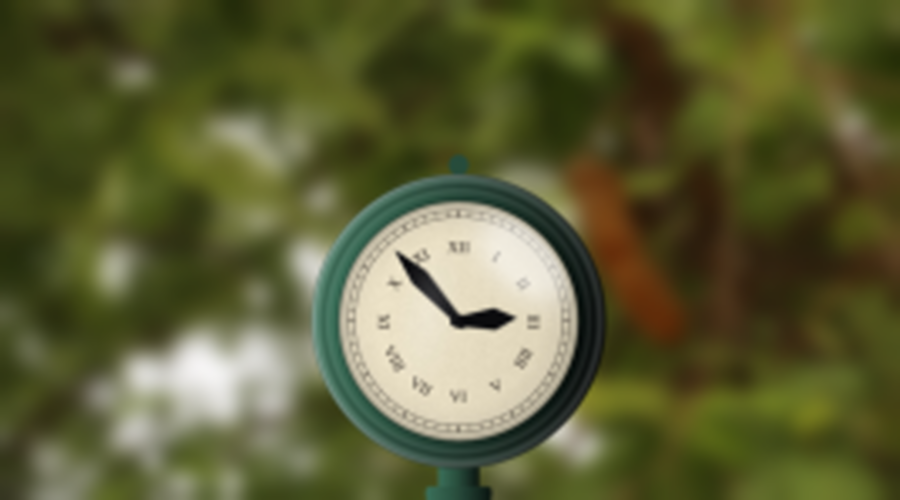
2:53
